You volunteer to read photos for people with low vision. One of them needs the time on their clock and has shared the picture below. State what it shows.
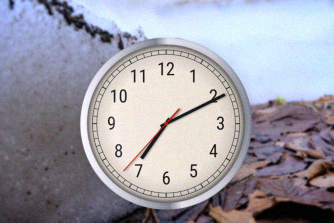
7:10:37
